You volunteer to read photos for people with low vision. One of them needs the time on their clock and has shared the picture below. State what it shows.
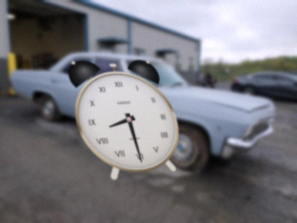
8:30
